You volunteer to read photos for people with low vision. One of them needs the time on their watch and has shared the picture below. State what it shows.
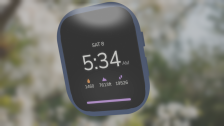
5:34
